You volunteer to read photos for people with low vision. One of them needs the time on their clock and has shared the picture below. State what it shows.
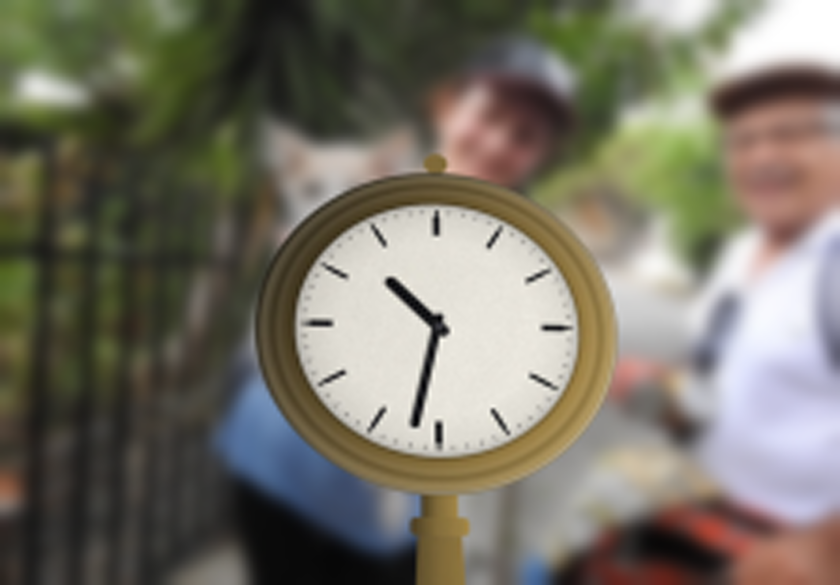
10:32
